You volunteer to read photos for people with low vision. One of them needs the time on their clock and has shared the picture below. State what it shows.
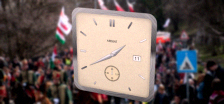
1:40
